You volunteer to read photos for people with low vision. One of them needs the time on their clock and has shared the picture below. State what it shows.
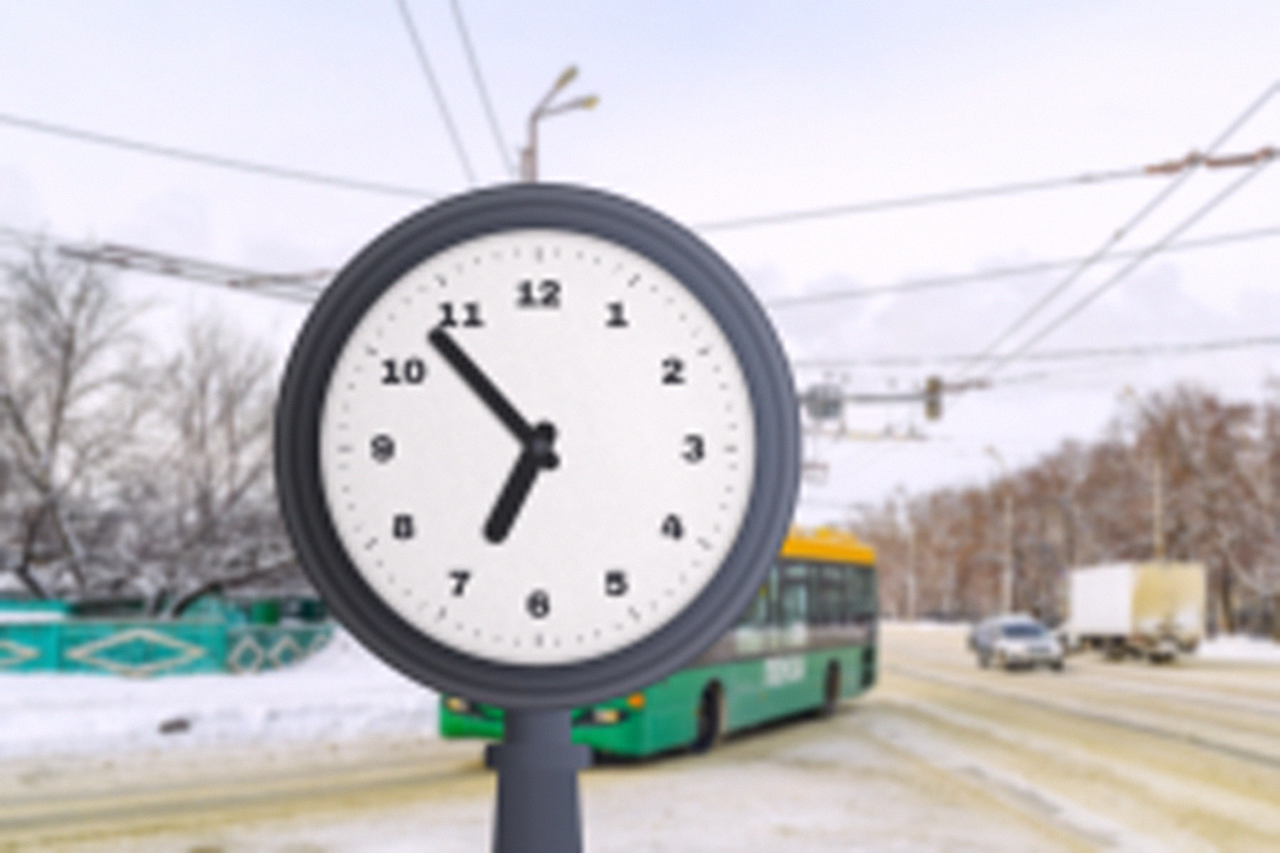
6:53
